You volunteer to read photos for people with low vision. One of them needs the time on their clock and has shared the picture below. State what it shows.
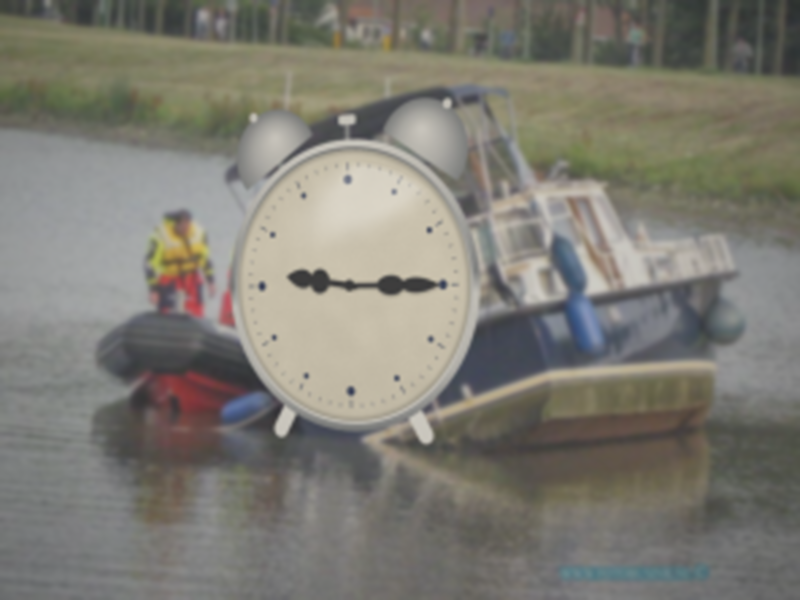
9:15
